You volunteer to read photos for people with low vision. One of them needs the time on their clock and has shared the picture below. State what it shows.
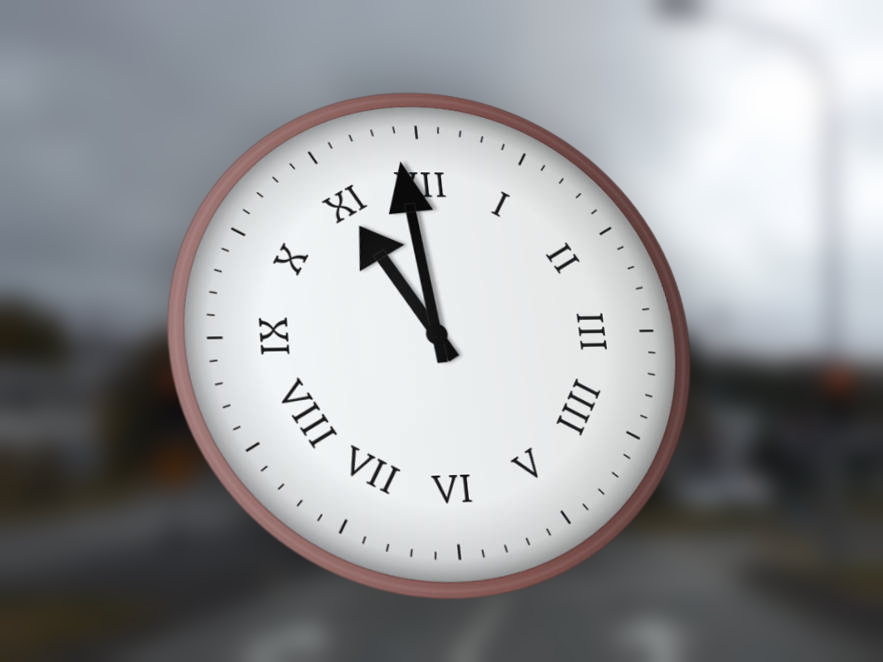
10:59
